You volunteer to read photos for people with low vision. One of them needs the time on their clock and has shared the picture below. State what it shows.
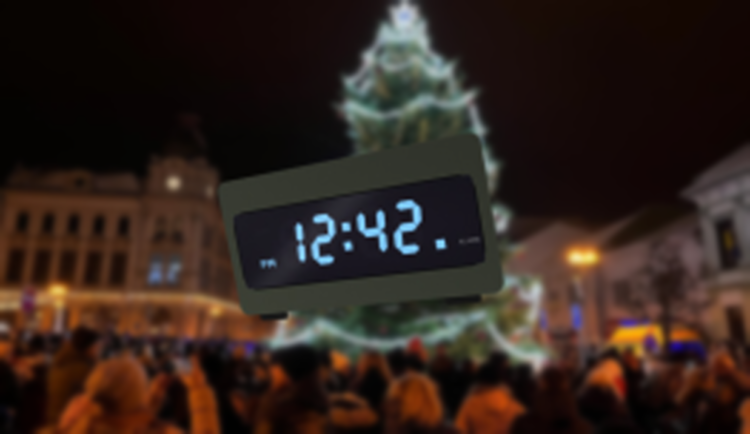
12:42
